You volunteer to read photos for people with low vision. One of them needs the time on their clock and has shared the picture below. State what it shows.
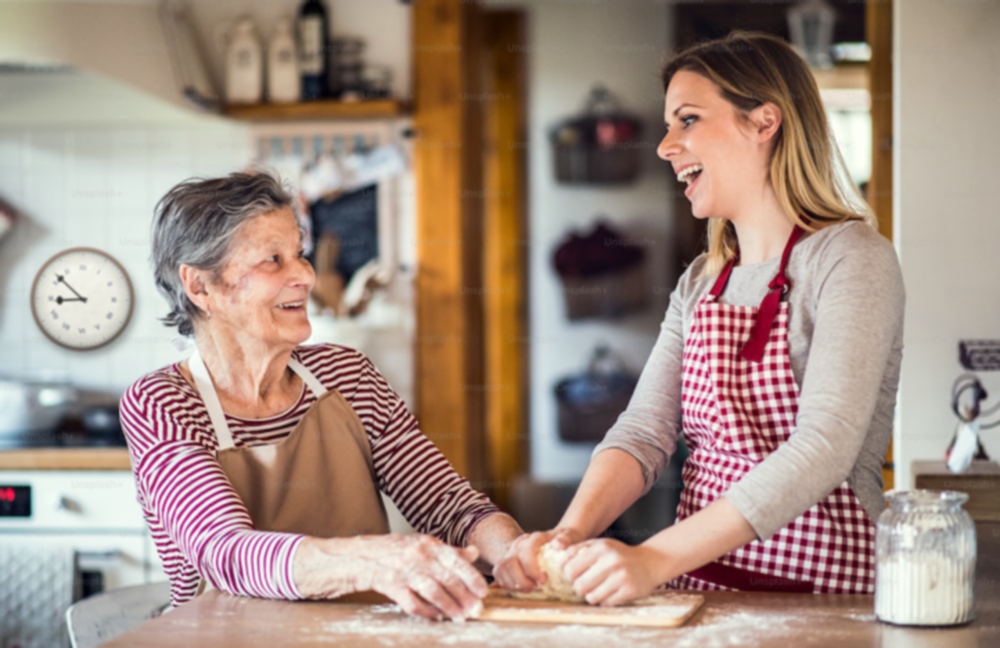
8:52
